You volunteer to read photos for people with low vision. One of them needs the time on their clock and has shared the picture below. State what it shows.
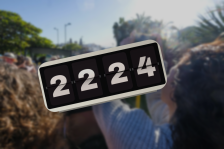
22:24
